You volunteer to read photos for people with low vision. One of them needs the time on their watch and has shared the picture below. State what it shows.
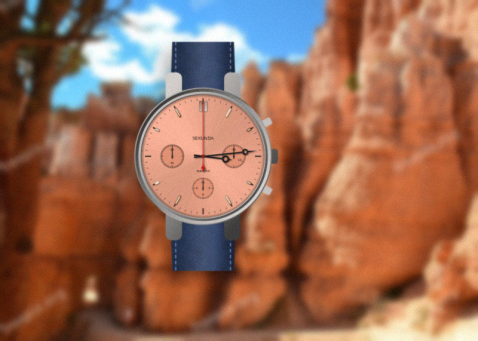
3:14
